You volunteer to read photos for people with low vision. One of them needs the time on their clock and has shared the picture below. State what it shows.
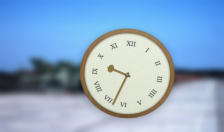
9:33
